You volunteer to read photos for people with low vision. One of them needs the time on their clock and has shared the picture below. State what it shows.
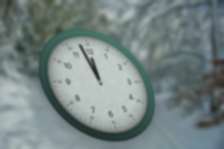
11:58
